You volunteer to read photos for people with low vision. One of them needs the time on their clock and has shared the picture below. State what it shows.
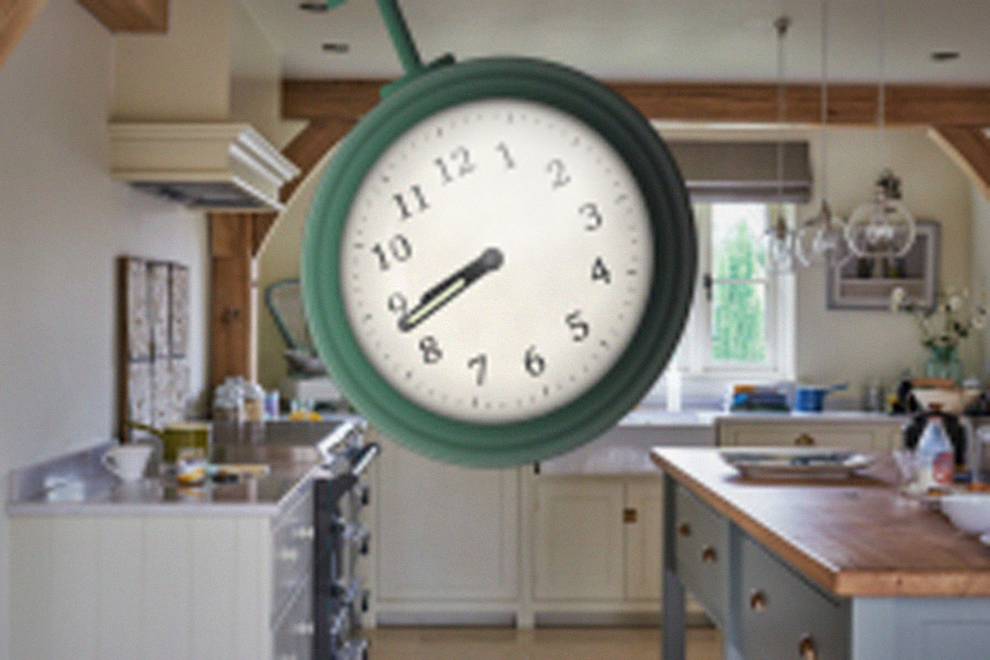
8:43
